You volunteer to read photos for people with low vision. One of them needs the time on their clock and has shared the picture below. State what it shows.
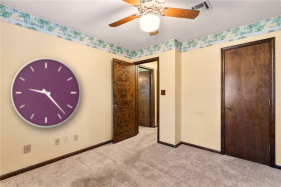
9:23
